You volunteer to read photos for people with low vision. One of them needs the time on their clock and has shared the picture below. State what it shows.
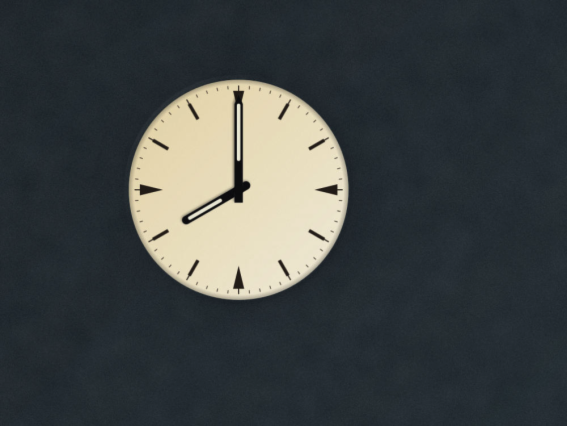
8:00
